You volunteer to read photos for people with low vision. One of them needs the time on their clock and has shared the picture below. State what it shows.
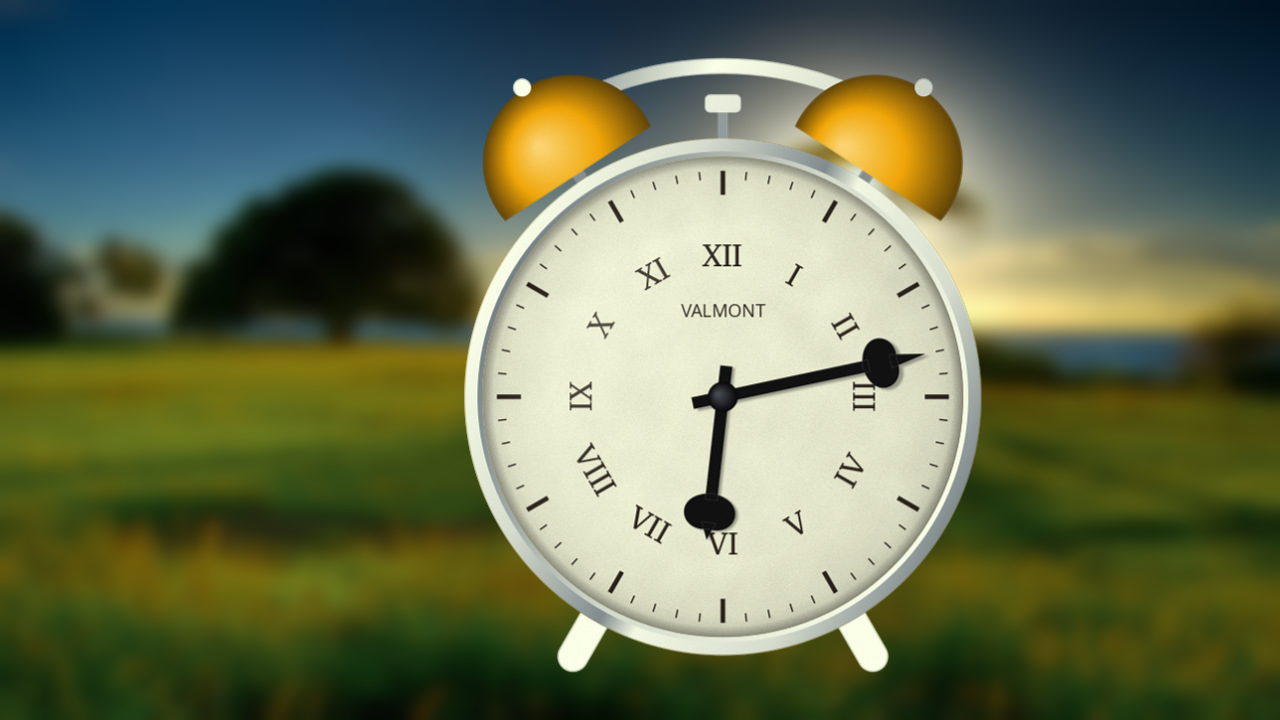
6:13
